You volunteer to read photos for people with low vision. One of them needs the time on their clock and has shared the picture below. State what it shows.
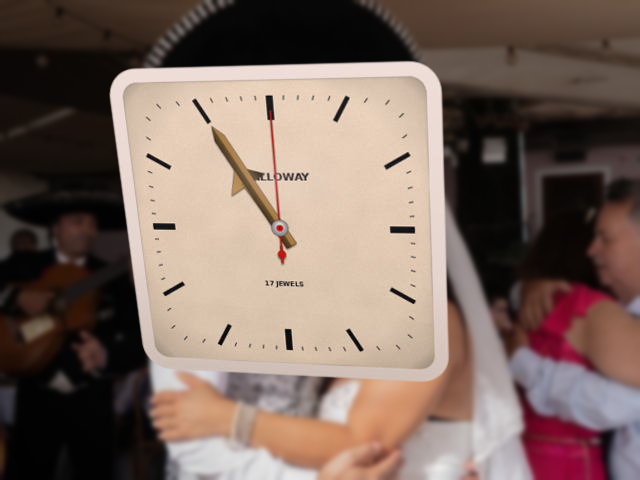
10:55:00
